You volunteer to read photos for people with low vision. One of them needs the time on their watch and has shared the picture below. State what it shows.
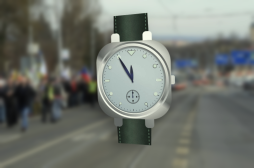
11:55
